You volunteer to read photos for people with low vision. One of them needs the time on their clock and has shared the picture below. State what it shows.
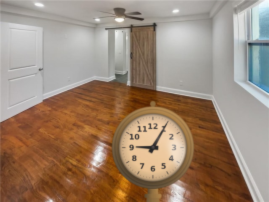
9:05
